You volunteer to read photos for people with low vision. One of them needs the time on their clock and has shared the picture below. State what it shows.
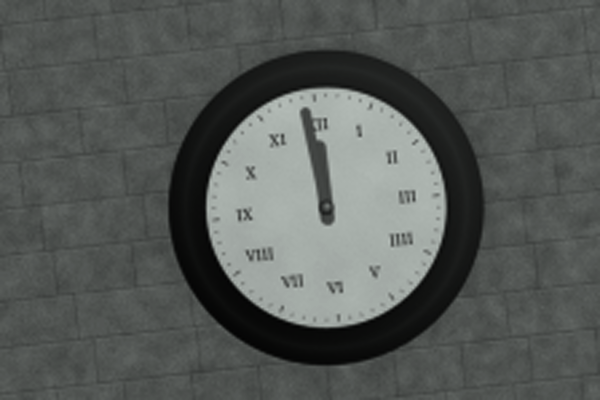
11:59
